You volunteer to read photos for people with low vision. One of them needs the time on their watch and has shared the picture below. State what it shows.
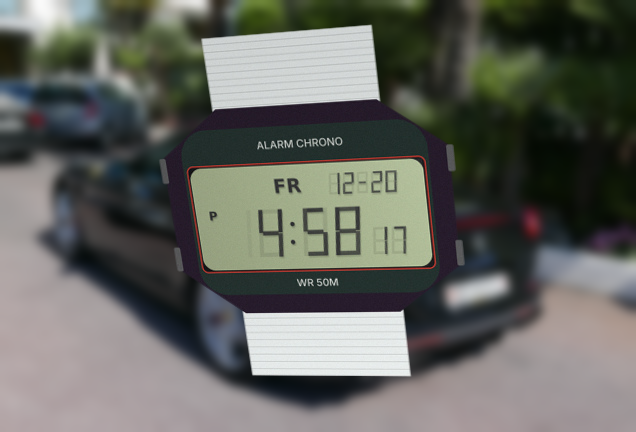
4:58:17
